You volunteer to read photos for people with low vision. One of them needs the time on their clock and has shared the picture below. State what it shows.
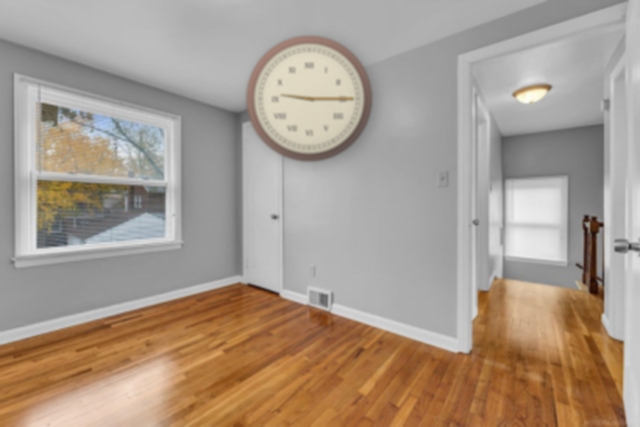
9:15
